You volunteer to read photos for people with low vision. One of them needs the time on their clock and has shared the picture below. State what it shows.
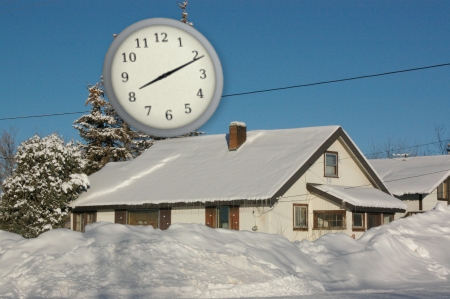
8:11
